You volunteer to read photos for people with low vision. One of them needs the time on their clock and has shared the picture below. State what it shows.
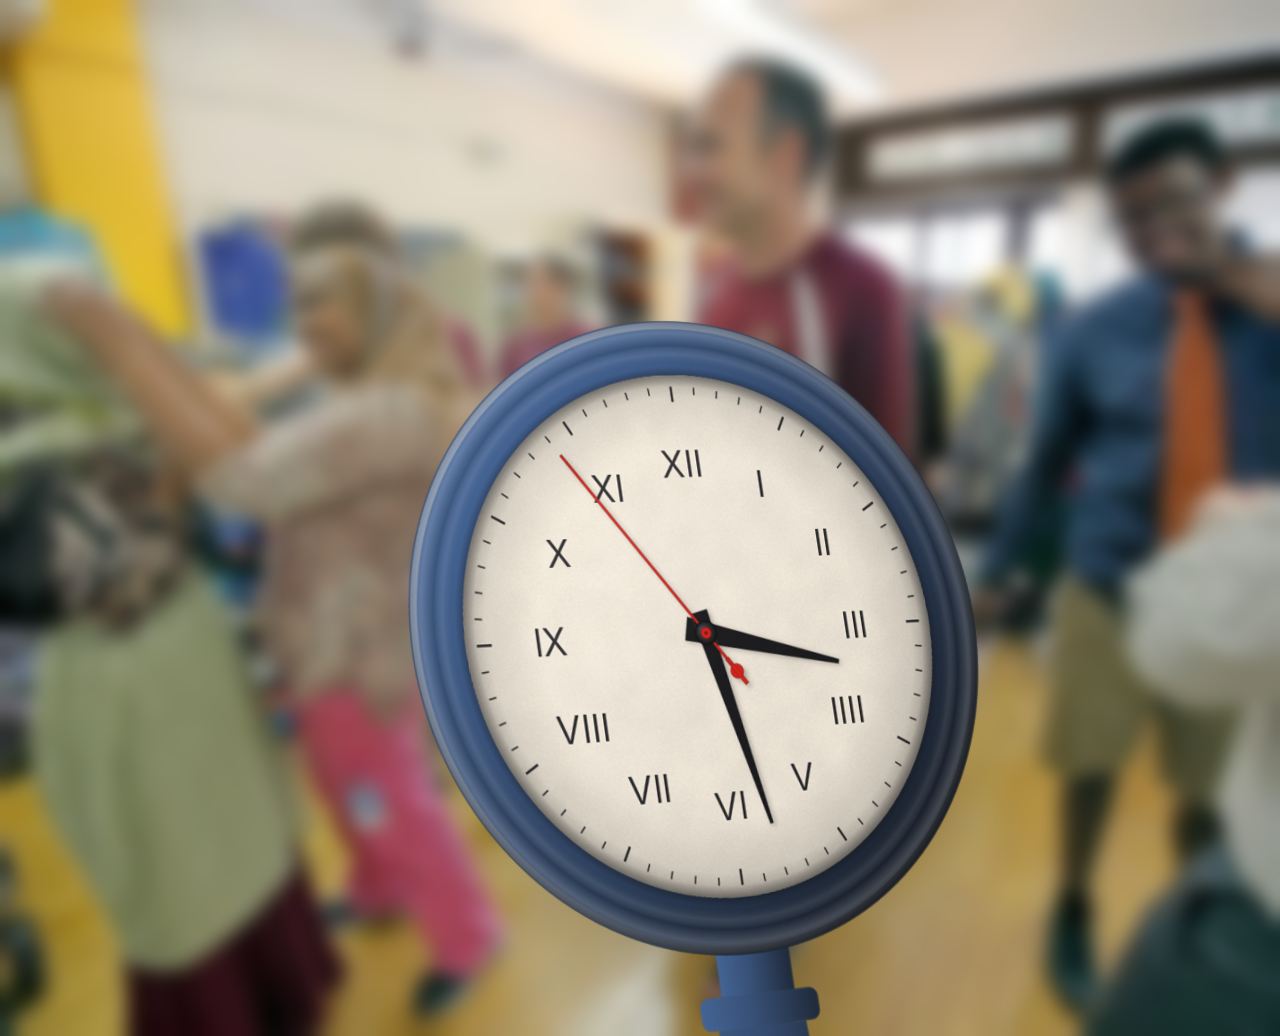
3:27:54
